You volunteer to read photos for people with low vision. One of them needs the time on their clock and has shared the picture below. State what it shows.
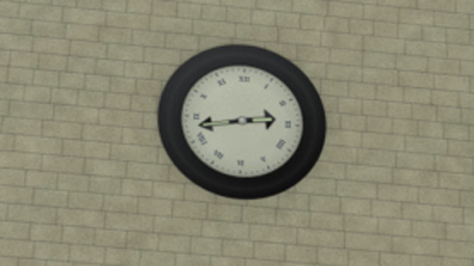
2:43
